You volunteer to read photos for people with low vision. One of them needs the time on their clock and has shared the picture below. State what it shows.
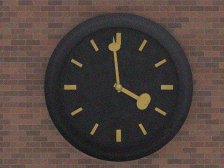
3:59
